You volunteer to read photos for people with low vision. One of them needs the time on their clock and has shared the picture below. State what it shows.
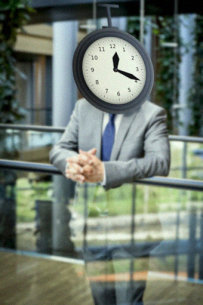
12:19
